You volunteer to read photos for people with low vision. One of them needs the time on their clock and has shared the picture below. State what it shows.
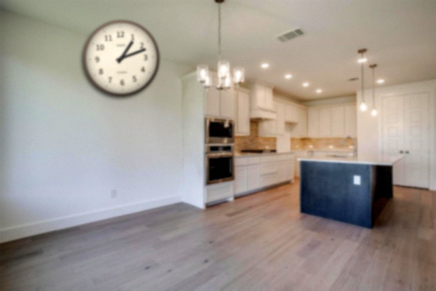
1:12
